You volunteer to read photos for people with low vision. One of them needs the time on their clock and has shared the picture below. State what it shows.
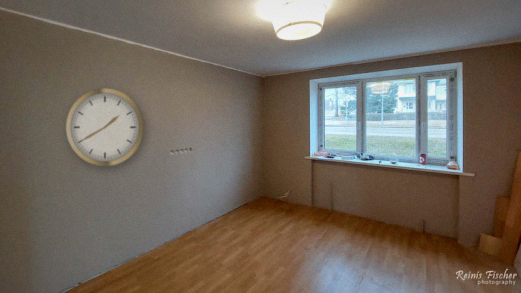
1:40
